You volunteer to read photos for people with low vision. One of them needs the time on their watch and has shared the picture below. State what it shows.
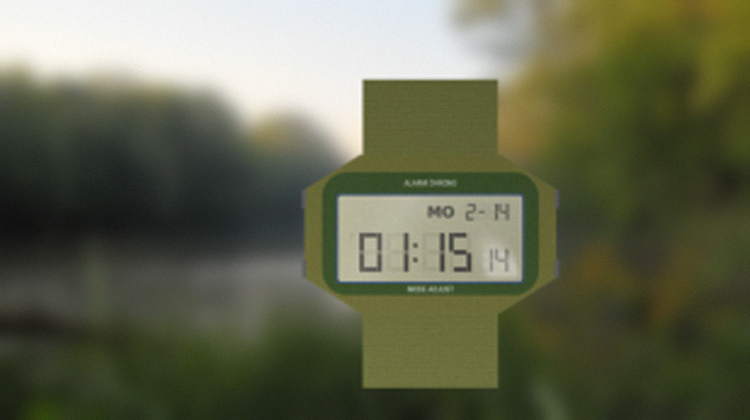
1:15:14
